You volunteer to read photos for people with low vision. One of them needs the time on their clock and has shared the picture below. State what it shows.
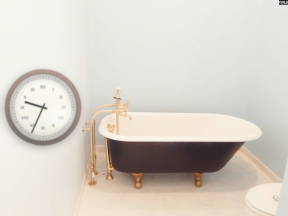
9:34
